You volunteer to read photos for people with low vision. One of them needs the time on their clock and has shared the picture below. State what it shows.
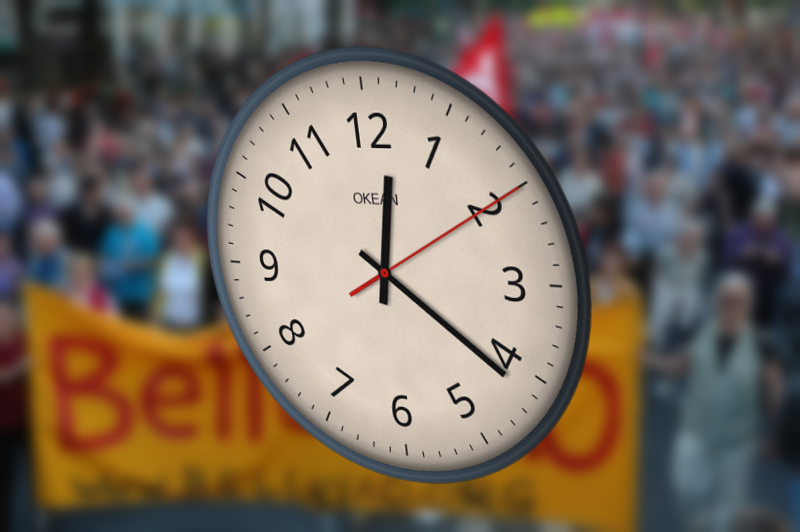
12:21:10
